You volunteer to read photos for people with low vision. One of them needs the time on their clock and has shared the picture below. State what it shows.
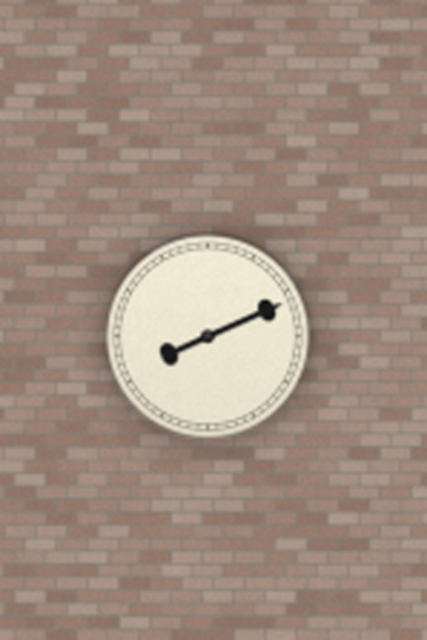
8:11
